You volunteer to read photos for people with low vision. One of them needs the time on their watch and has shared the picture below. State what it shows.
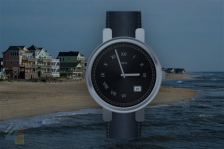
2:57
